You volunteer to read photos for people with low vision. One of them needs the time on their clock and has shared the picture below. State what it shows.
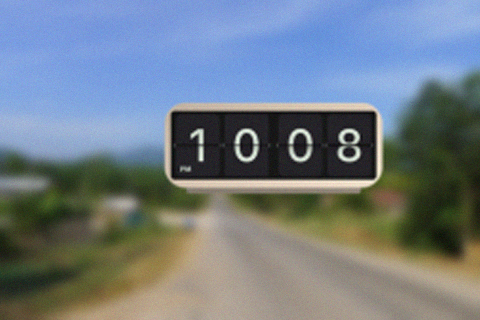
10:08
